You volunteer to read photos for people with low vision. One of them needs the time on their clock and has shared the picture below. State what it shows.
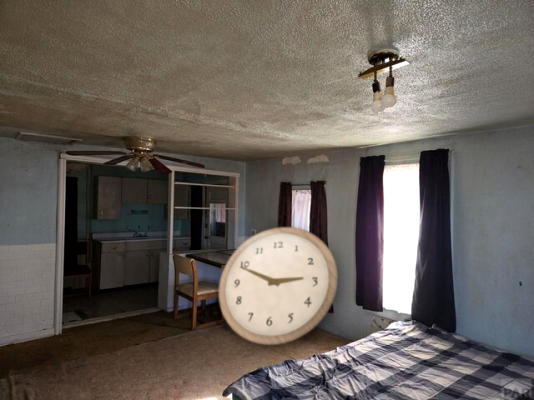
2:49
